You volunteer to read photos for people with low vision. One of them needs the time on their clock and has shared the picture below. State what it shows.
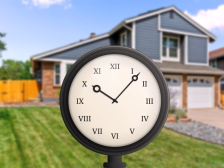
10:07
